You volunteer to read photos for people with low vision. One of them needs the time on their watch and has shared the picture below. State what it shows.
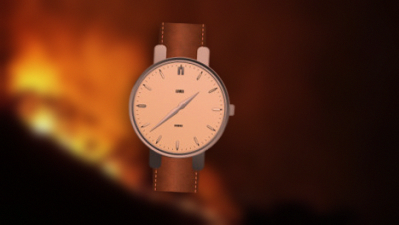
1:38
